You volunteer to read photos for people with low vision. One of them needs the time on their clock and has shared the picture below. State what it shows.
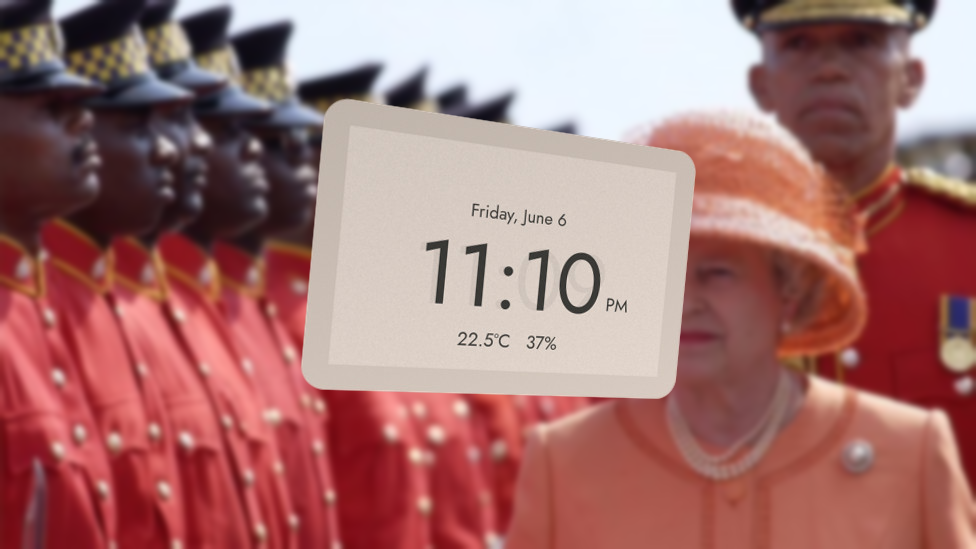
11:10
